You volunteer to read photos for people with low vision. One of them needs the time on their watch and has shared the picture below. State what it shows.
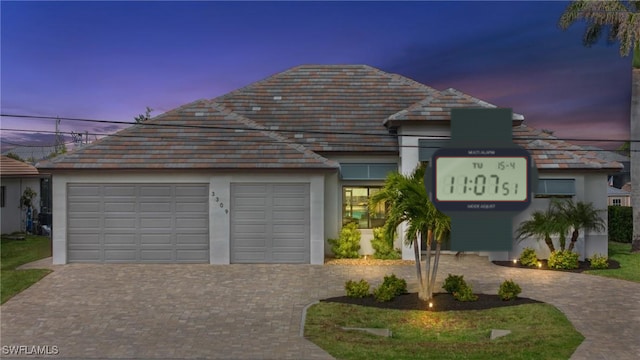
11:07:51
